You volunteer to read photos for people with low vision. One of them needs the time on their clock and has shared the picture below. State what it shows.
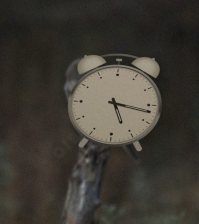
5:17
